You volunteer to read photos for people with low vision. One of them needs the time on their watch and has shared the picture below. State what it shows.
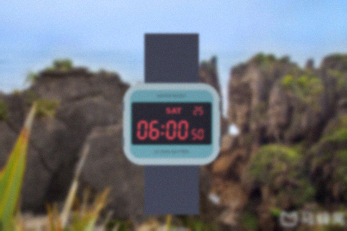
6:00
